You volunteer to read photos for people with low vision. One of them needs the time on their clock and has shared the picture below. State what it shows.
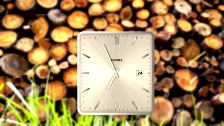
6:56
